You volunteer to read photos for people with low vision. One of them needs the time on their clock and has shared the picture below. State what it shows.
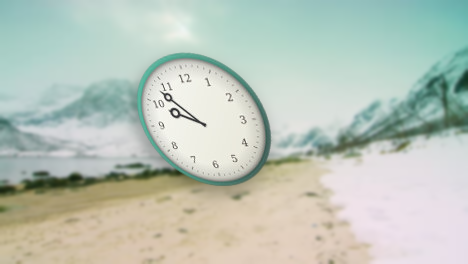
9:53
